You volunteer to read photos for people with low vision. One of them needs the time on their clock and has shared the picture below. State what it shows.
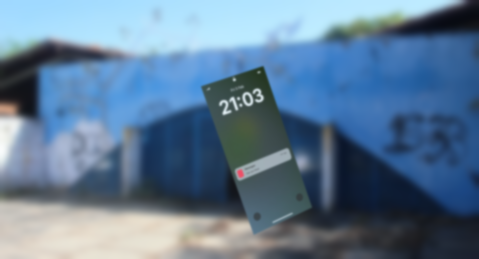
21:03
